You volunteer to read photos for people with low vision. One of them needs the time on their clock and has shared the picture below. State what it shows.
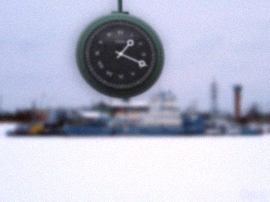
1:19
